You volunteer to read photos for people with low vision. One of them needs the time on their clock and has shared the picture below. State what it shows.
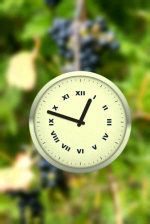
12:48
